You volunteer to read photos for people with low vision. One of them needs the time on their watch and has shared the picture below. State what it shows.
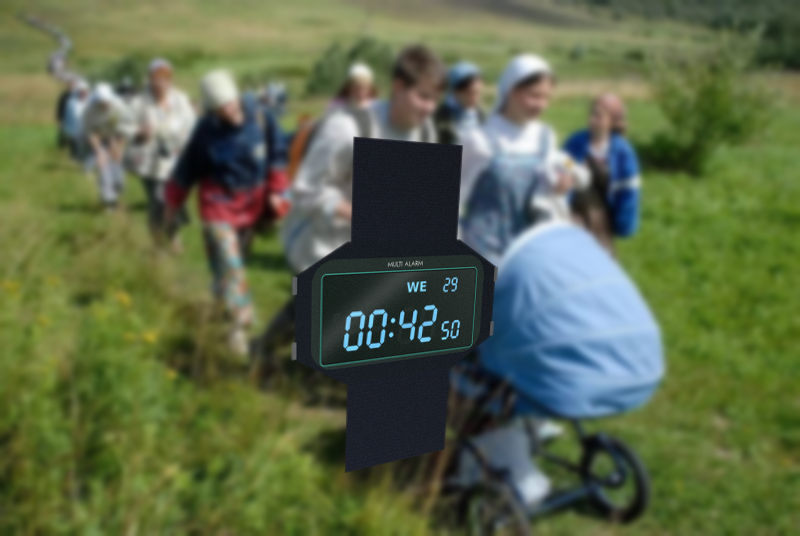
0:42:50
